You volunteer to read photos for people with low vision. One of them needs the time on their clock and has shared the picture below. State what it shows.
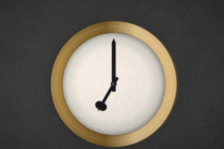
7:00
